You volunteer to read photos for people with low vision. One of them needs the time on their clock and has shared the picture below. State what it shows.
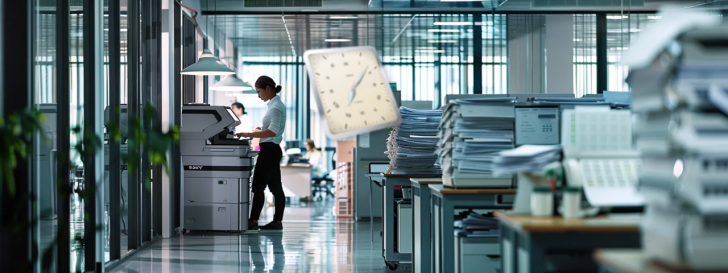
7:08
